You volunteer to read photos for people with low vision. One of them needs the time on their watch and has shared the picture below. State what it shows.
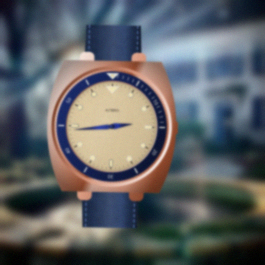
2:44
